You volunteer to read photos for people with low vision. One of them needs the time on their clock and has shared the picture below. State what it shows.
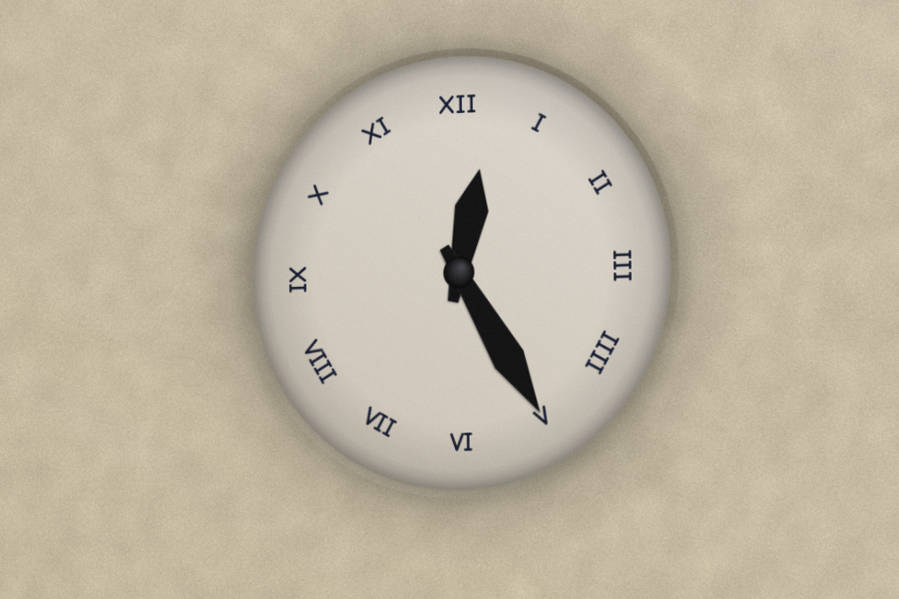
12:25
